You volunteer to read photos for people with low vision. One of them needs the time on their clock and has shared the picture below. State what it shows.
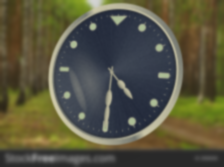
4:30
